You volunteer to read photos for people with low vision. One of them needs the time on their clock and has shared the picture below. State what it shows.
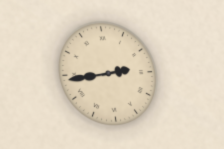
2:44
